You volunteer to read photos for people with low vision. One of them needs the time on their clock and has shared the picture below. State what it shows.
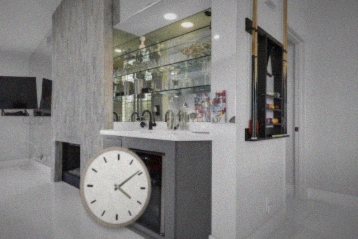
4:09
